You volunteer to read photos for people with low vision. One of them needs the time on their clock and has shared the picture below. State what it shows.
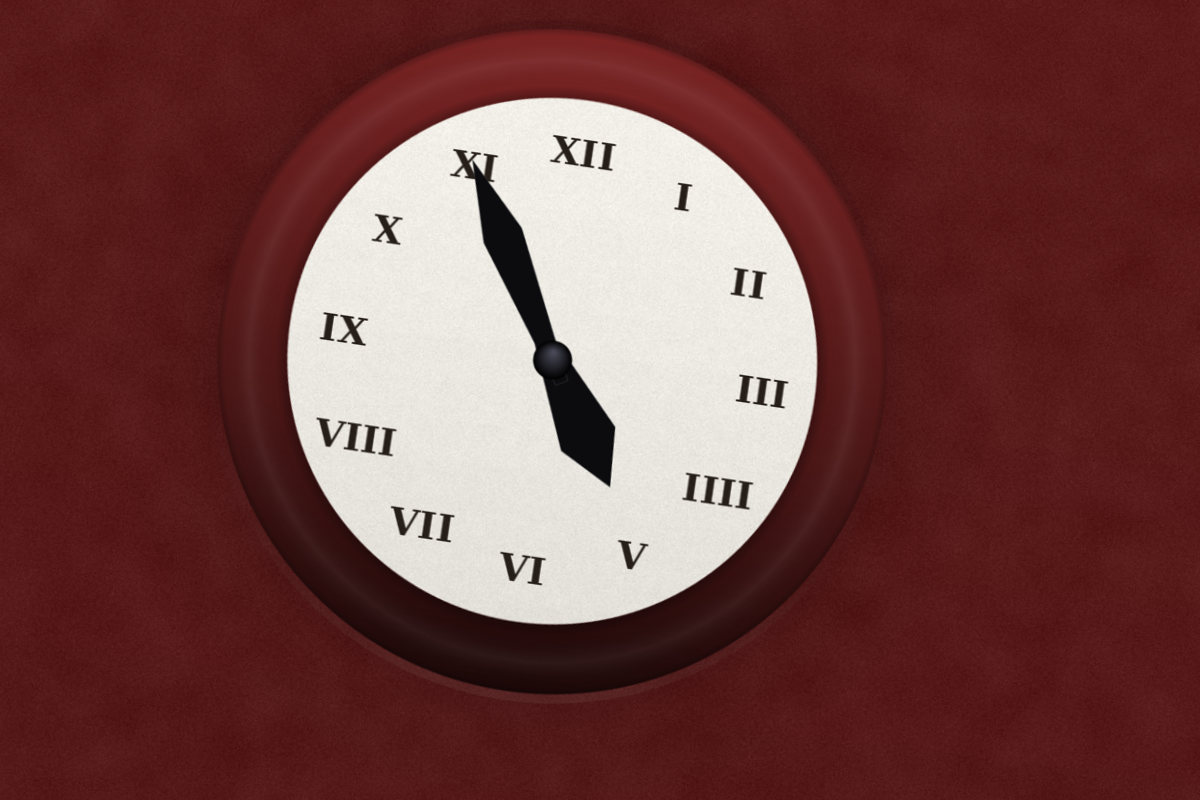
4:55
